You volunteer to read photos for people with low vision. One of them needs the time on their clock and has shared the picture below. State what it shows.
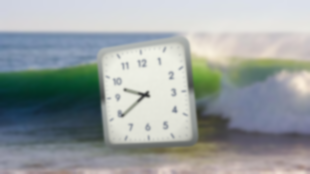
9:39
